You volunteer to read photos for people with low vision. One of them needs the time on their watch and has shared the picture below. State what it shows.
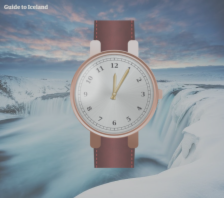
12:05
